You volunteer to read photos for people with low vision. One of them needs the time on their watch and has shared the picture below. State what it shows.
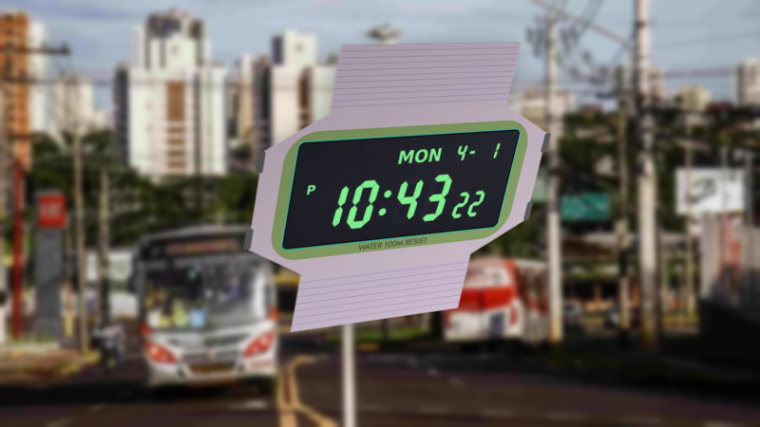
10:43:22
